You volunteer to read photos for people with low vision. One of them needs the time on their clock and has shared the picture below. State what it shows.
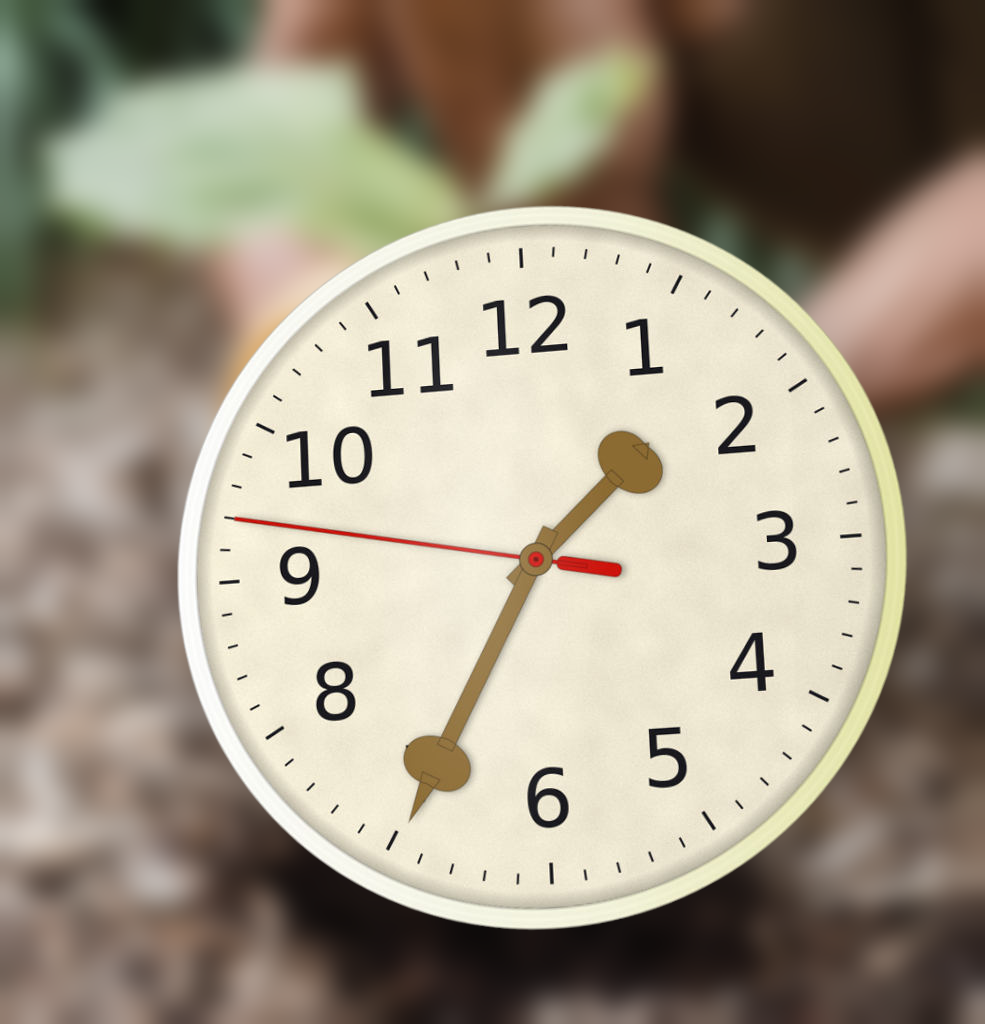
1:34:47
